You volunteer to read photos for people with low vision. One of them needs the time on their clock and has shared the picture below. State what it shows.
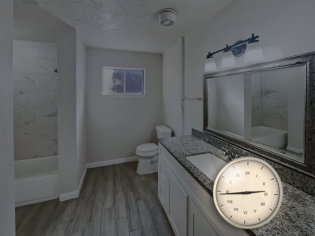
2:44
